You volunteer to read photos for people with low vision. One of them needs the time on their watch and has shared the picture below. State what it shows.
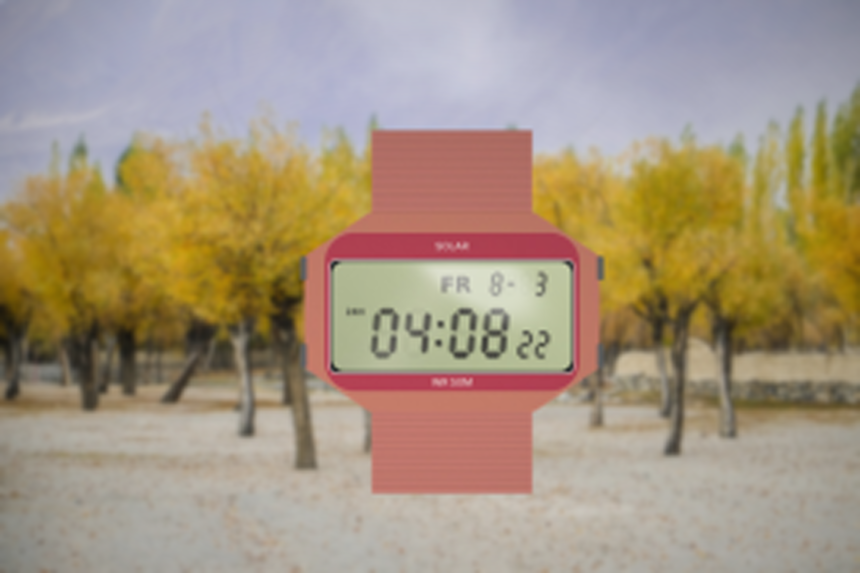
4:08:22
